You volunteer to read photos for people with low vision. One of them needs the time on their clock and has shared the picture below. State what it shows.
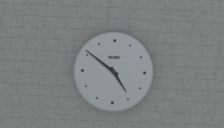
4:51
